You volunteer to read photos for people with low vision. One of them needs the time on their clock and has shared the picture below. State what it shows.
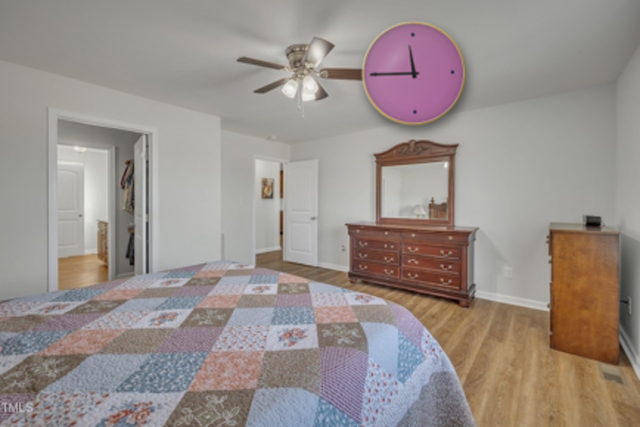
11:45
